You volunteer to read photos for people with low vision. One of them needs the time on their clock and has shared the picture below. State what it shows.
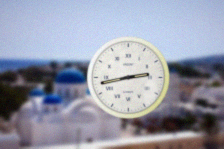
2:43
